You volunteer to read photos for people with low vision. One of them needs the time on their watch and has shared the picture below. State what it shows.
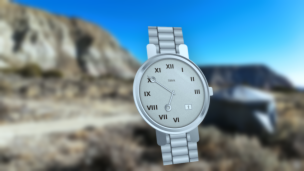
6:51
